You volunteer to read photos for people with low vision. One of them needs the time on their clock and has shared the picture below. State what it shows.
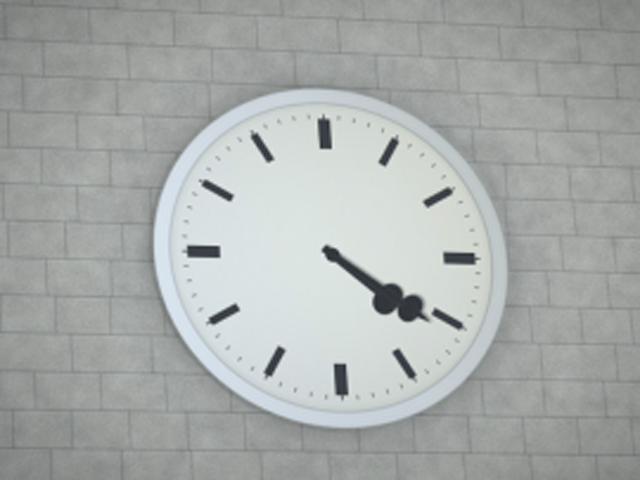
4:21
